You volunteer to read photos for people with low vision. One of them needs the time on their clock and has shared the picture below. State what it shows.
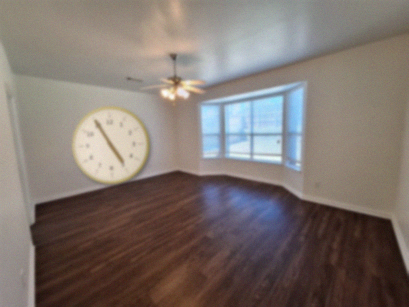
4:55
